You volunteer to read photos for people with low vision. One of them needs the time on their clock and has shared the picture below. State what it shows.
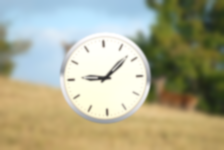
9:08
